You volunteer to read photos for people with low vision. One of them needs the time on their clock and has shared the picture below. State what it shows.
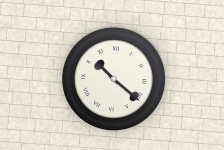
10:21
